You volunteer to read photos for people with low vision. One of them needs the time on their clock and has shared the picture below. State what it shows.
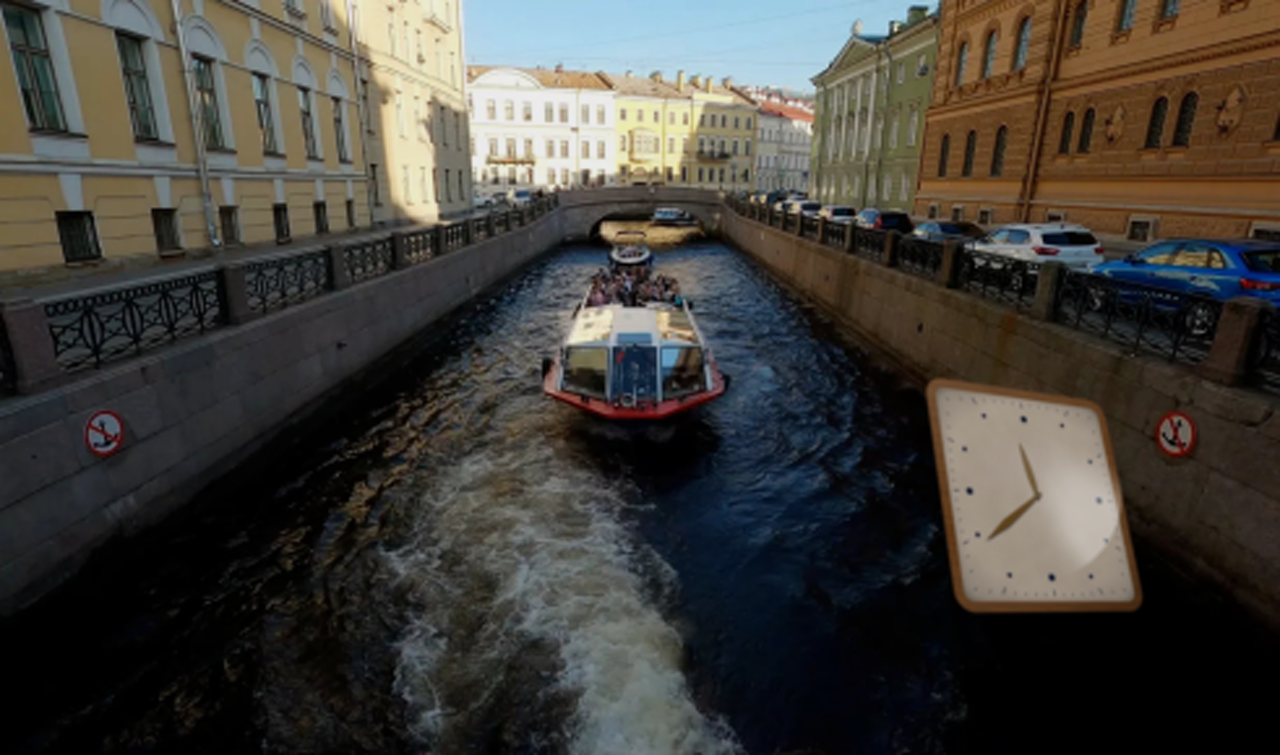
11:39
